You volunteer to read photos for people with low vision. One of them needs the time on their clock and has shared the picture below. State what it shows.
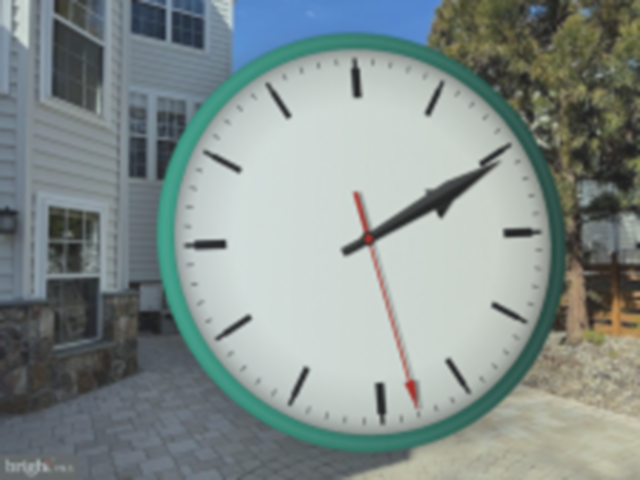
2:10:28
